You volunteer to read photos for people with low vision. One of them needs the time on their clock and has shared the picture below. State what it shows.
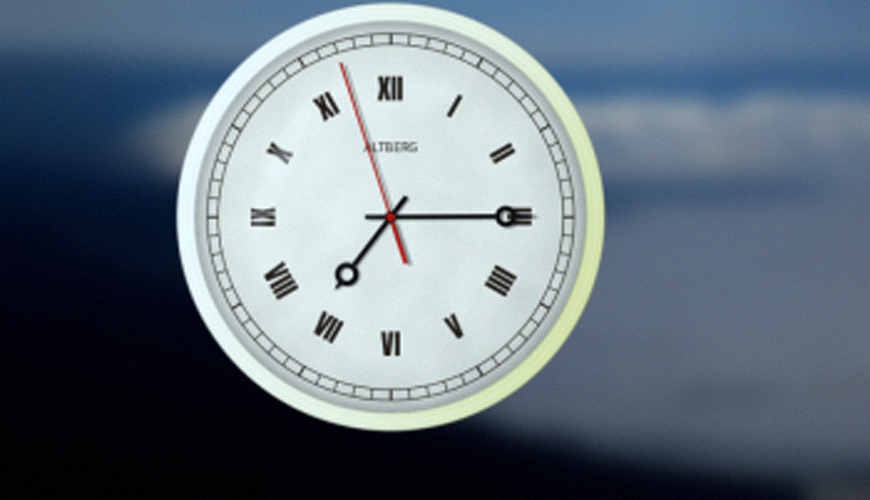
7:14:57
